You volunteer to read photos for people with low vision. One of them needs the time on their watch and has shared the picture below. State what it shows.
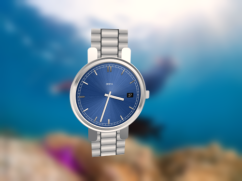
3:33
